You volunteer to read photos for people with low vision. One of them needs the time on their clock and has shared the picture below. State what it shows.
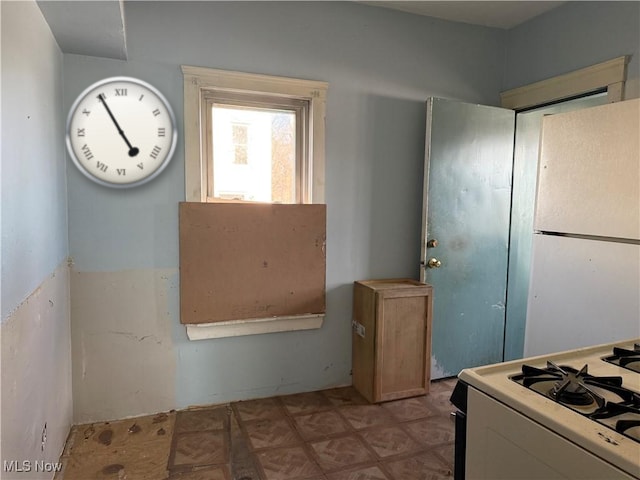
4:55
